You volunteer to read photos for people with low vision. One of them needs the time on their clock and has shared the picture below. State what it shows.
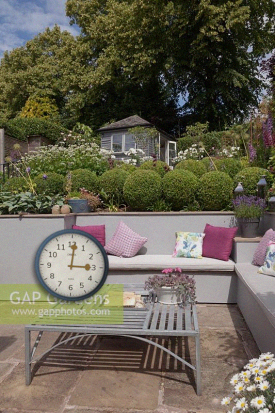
3:01
